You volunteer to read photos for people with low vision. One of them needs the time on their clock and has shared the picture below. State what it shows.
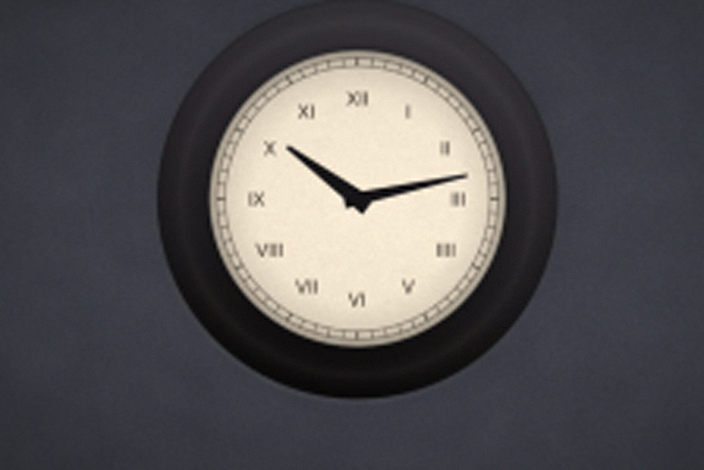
10:13
